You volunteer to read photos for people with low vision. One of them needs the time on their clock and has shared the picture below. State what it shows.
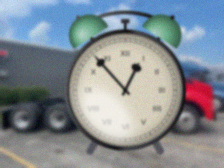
12:53
